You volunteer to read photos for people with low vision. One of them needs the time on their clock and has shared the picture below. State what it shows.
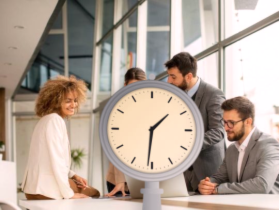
1:31
